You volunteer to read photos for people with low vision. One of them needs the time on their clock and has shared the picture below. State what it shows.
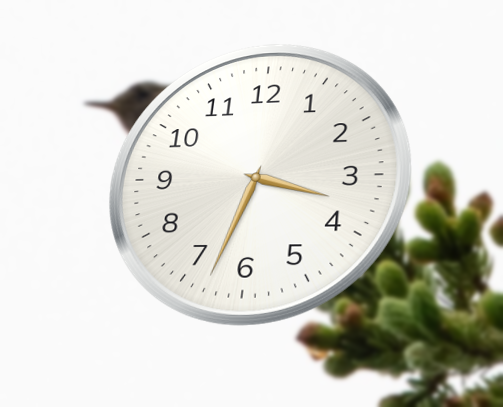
3:33
